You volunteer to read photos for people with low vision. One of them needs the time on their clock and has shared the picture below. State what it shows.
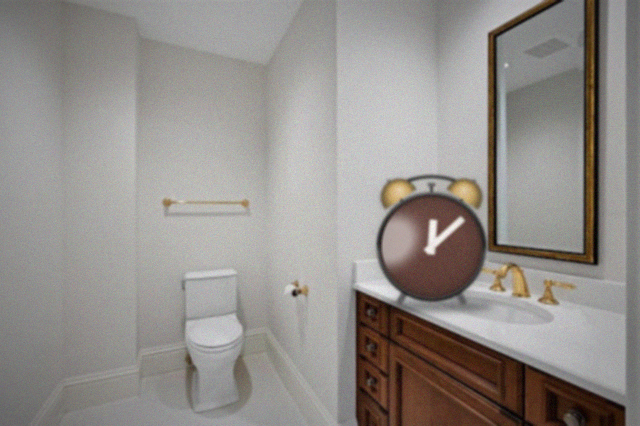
12:08
